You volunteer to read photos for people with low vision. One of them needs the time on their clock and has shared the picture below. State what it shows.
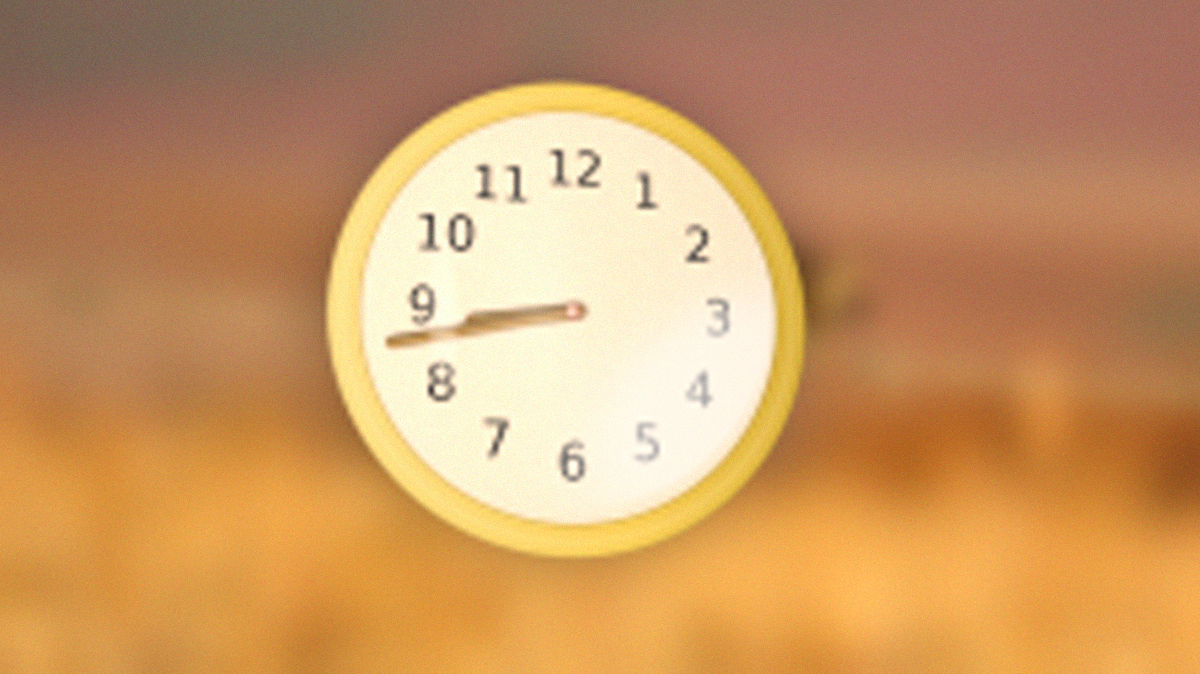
8:43
